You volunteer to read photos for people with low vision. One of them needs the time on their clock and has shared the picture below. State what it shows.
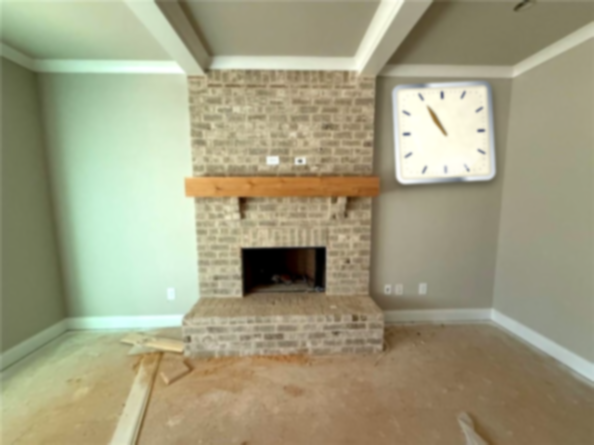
10:55
